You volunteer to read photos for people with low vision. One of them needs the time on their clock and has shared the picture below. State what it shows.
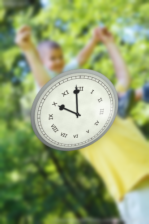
9:59
